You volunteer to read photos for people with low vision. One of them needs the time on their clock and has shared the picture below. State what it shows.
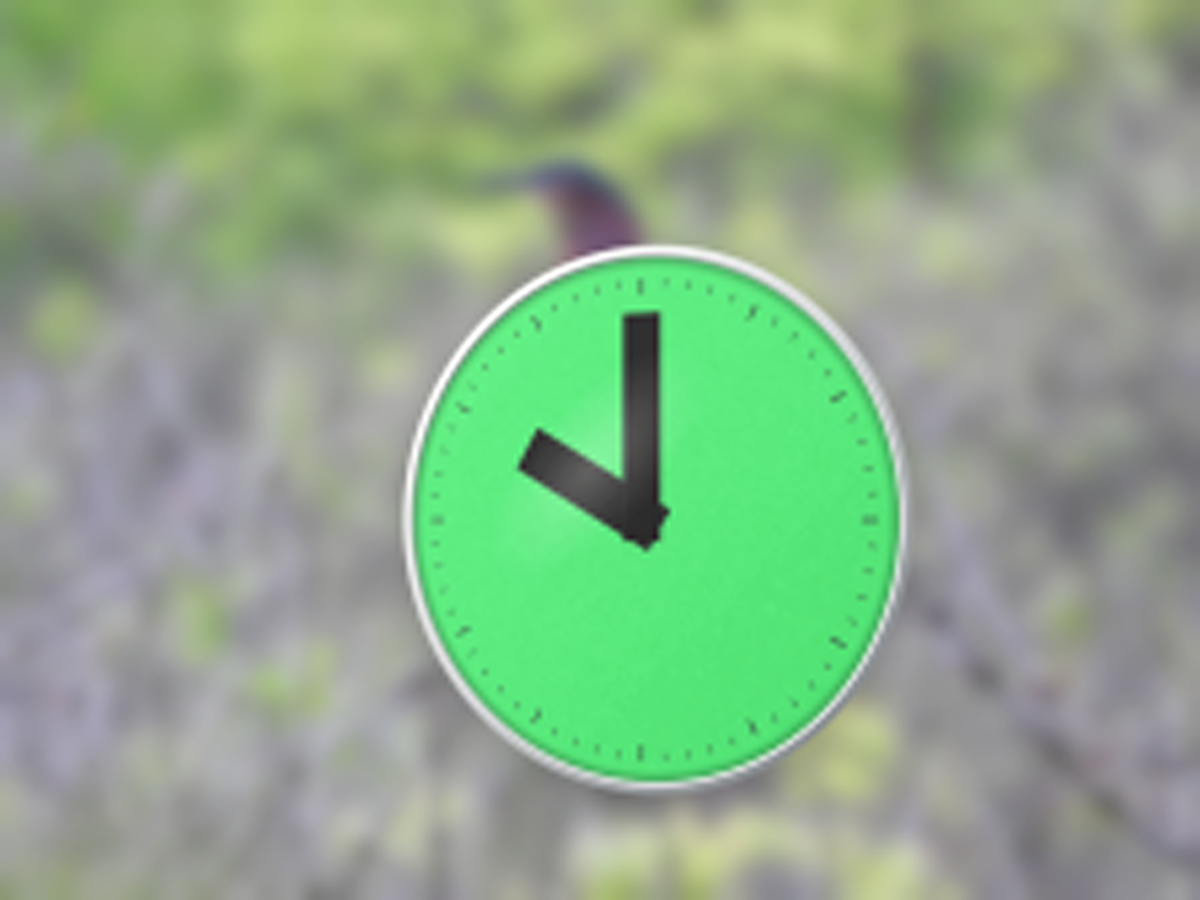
10:00
